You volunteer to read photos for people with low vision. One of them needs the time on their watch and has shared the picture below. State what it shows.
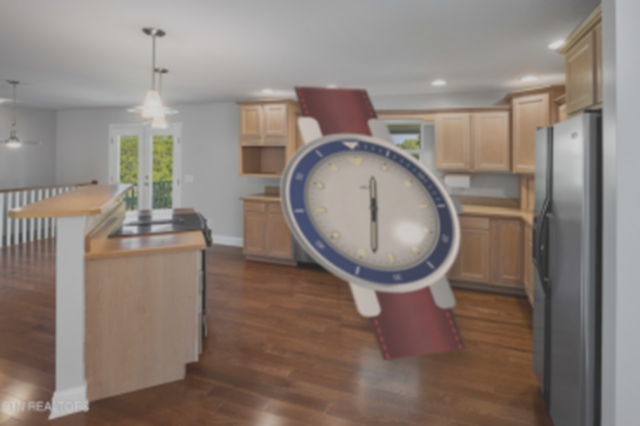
12:33
